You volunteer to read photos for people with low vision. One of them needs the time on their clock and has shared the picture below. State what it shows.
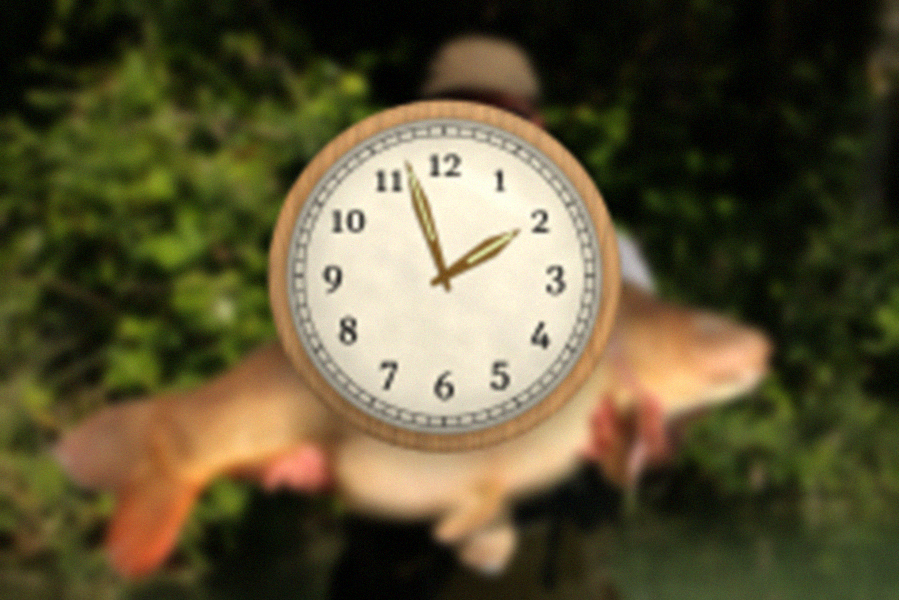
1:57
